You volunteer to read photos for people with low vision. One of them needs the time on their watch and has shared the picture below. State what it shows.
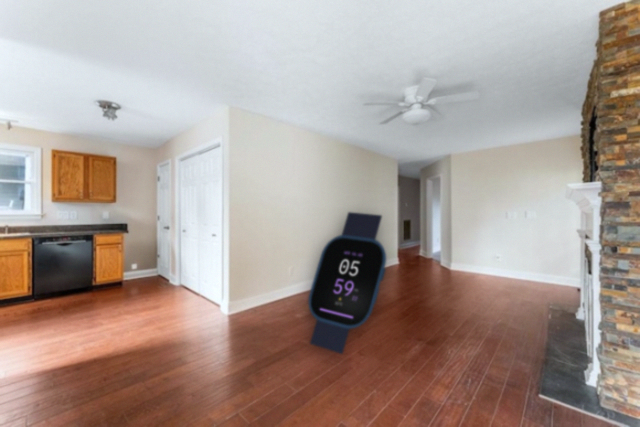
5:59
